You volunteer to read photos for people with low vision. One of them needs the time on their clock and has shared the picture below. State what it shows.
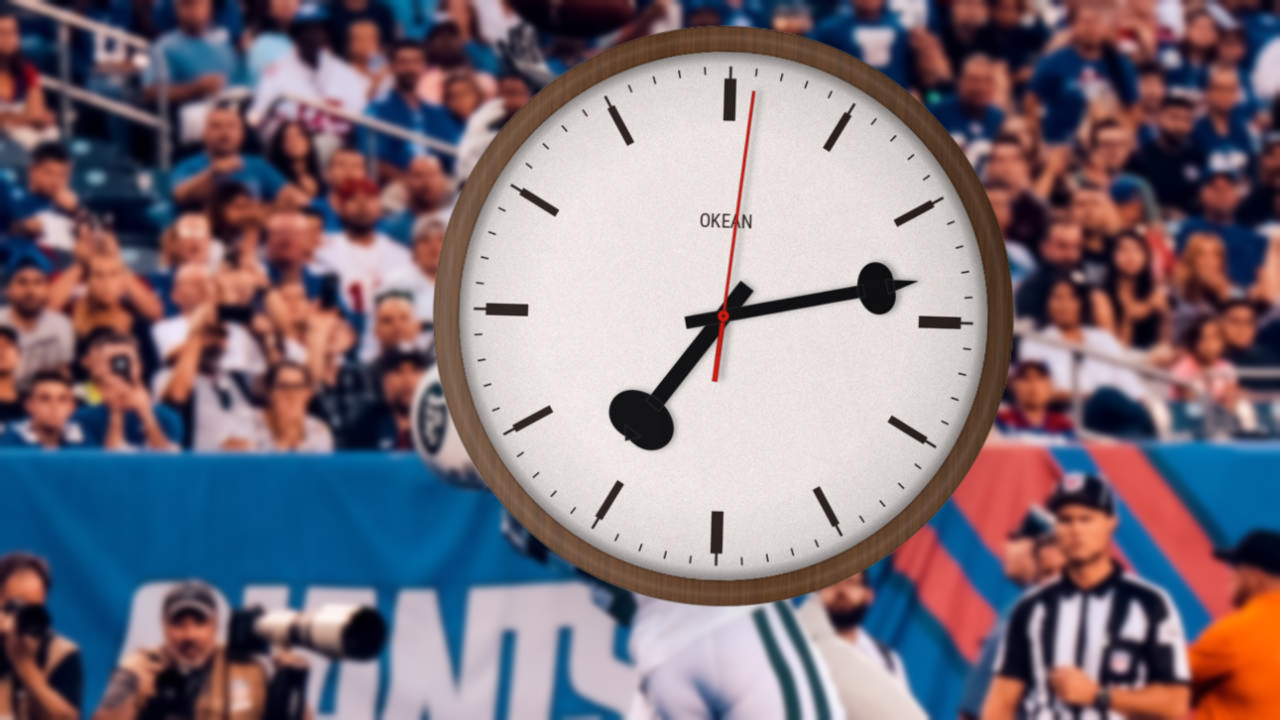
7:13:01
